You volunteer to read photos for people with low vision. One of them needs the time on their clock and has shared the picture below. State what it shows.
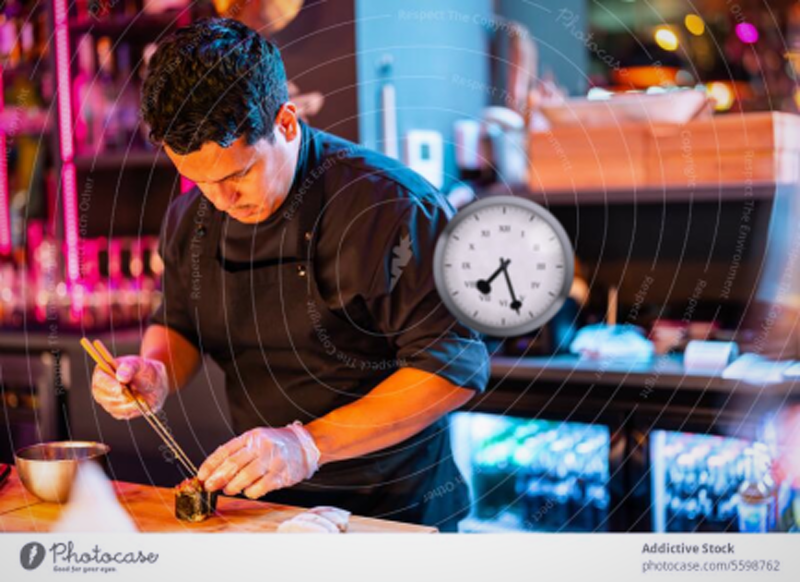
7:27
